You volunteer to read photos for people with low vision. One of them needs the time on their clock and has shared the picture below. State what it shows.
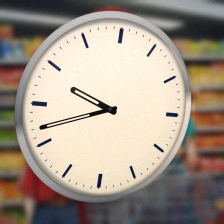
9:42
